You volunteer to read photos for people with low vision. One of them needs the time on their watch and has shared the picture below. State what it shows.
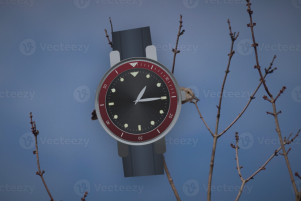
1:15
